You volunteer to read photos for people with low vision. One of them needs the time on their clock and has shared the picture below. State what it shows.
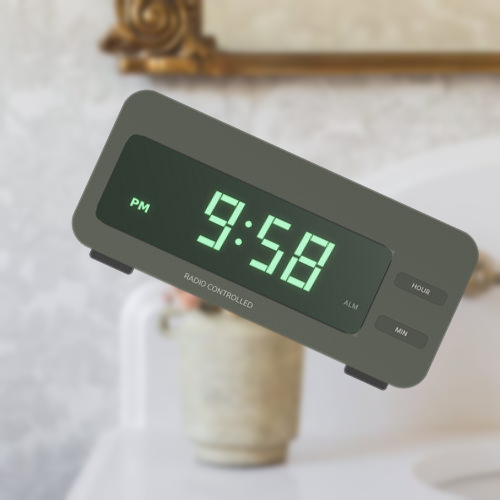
9:58
